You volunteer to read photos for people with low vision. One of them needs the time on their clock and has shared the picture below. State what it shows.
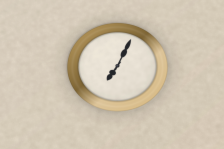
7:04
